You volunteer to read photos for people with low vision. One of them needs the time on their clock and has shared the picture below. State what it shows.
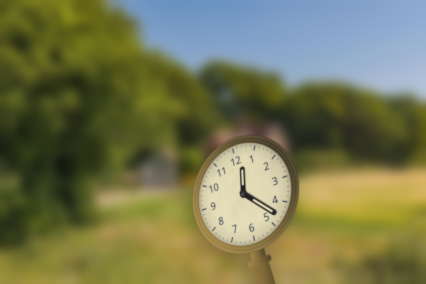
12:23
